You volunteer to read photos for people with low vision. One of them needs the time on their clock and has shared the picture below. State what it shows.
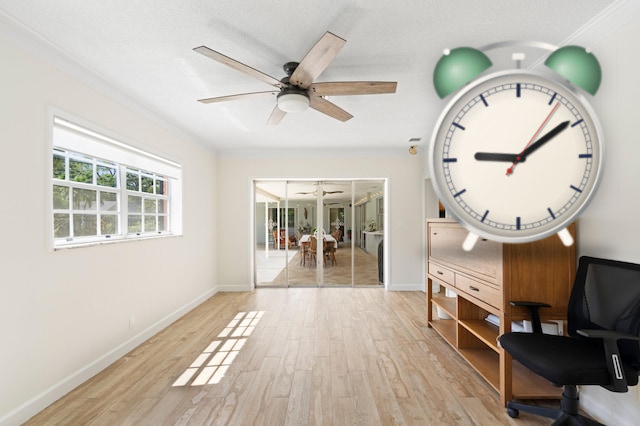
9:09:06
